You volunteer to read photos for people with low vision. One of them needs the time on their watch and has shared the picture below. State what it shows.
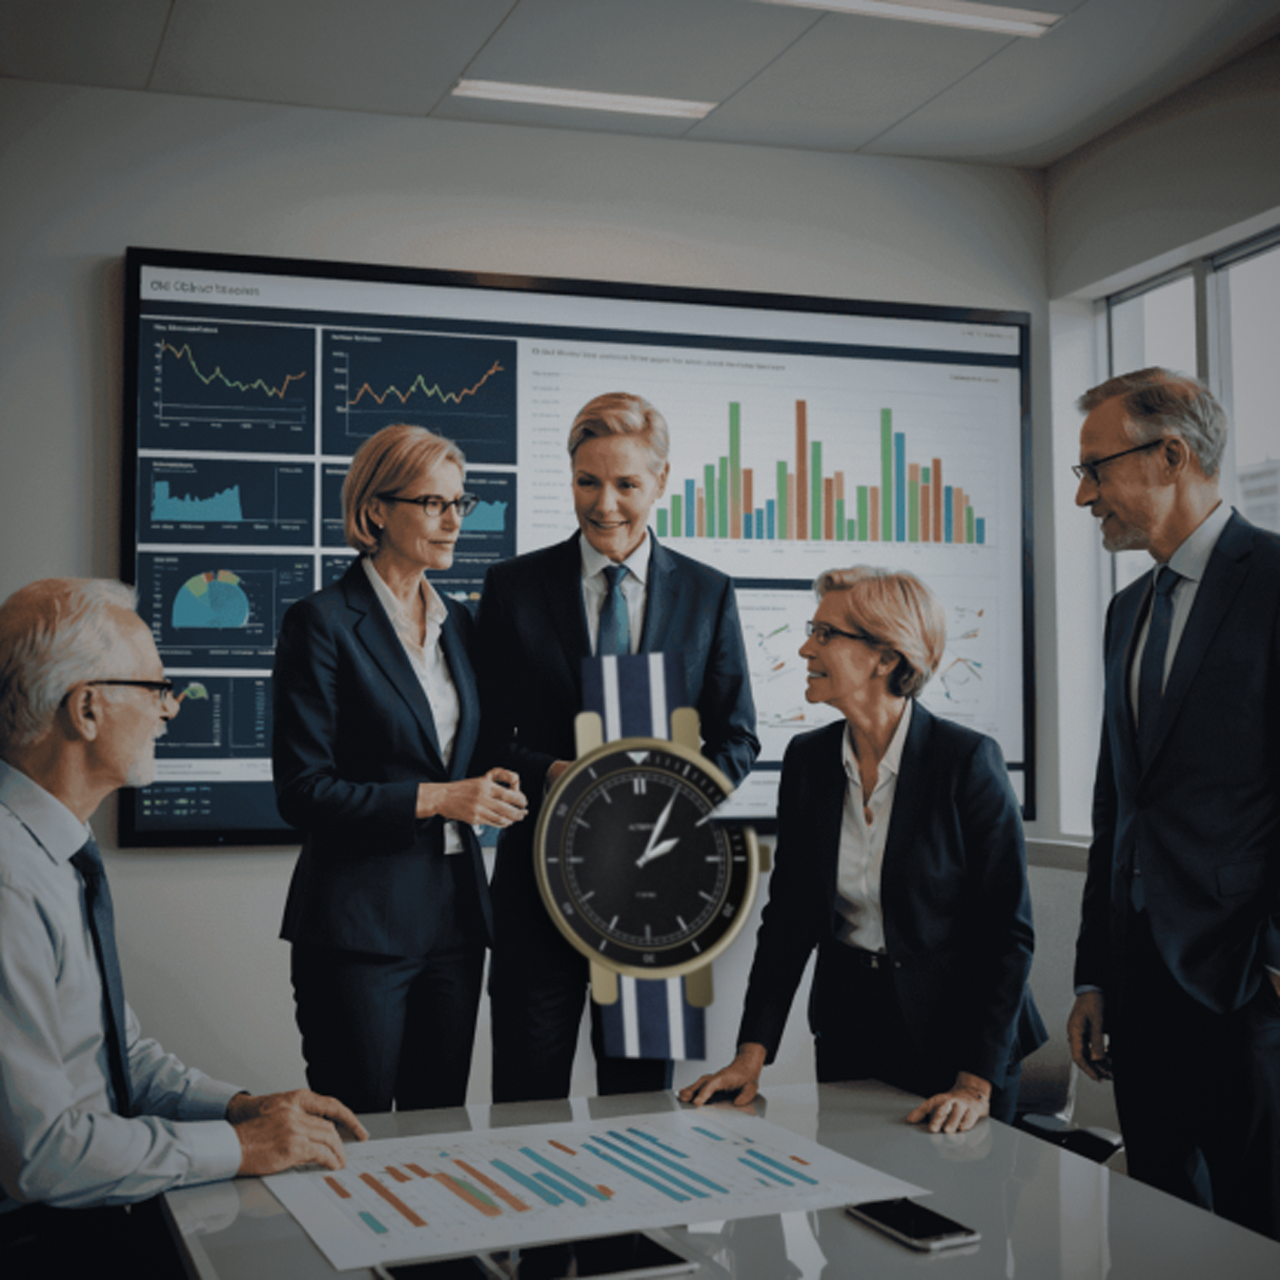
2:05
